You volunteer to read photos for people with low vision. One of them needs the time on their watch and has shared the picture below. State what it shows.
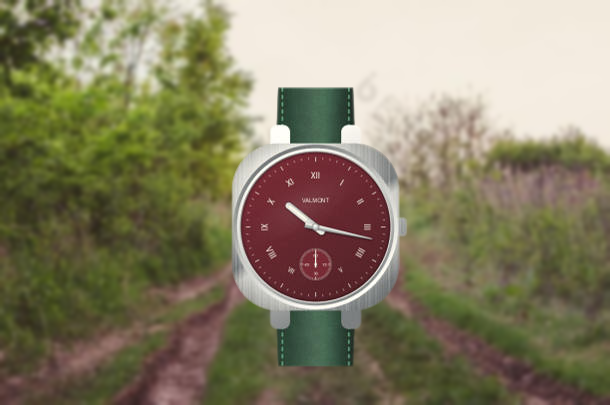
10:17
